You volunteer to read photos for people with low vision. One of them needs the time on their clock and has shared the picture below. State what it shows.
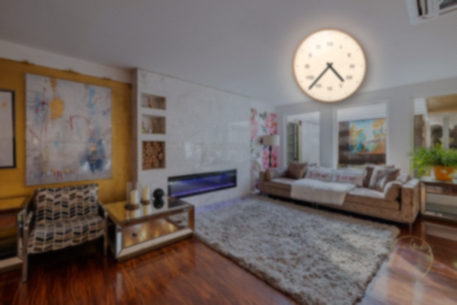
4:37
